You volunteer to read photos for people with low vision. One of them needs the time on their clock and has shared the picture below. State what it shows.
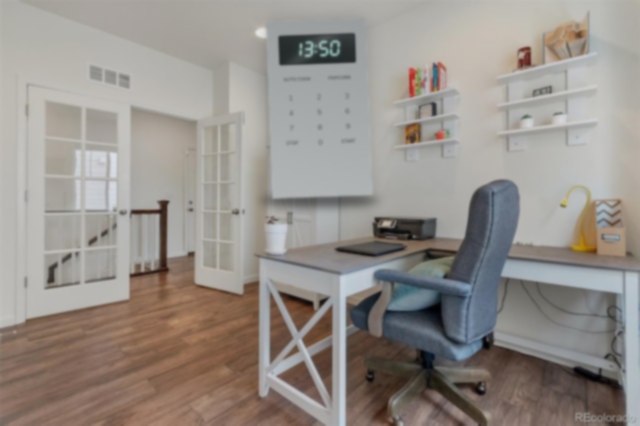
13:50
